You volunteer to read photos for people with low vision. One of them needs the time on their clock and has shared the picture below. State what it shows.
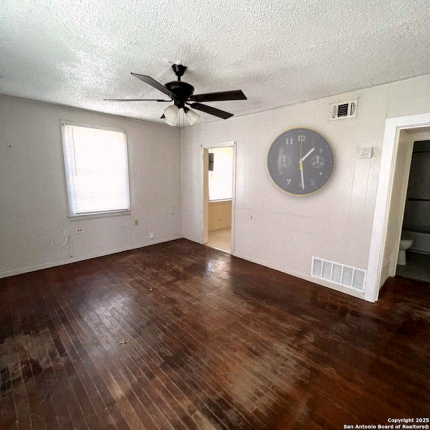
1:29
